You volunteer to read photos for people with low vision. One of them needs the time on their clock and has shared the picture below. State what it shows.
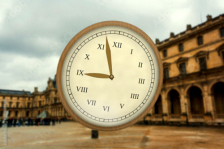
8:57
